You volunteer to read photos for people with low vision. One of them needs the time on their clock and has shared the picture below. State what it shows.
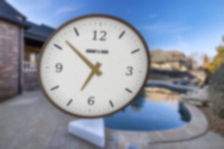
6:52
